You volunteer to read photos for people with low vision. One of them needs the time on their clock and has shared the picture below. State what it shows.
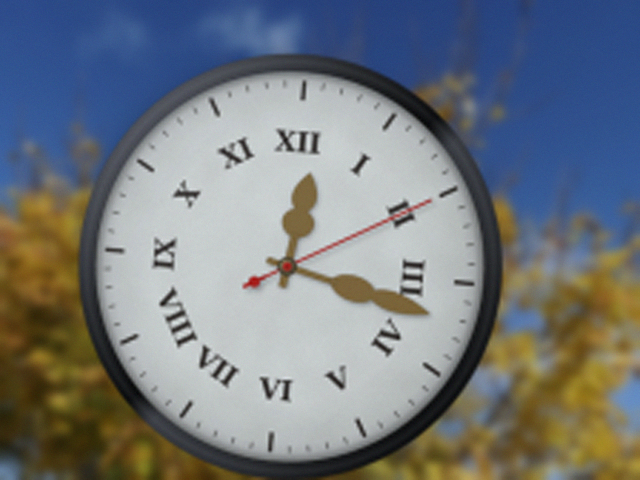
12:17:10
